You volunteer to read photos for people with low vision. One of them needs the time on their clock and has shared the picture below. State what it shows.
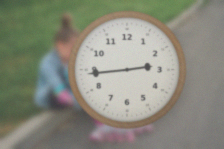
2:44
